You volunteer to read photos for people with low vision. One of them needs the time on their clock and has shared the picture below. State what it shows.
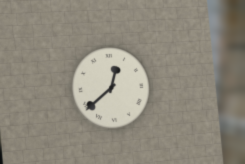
12:39
